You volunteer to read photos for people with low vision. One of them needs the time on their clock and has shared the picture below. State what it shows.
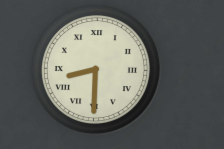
8:30
